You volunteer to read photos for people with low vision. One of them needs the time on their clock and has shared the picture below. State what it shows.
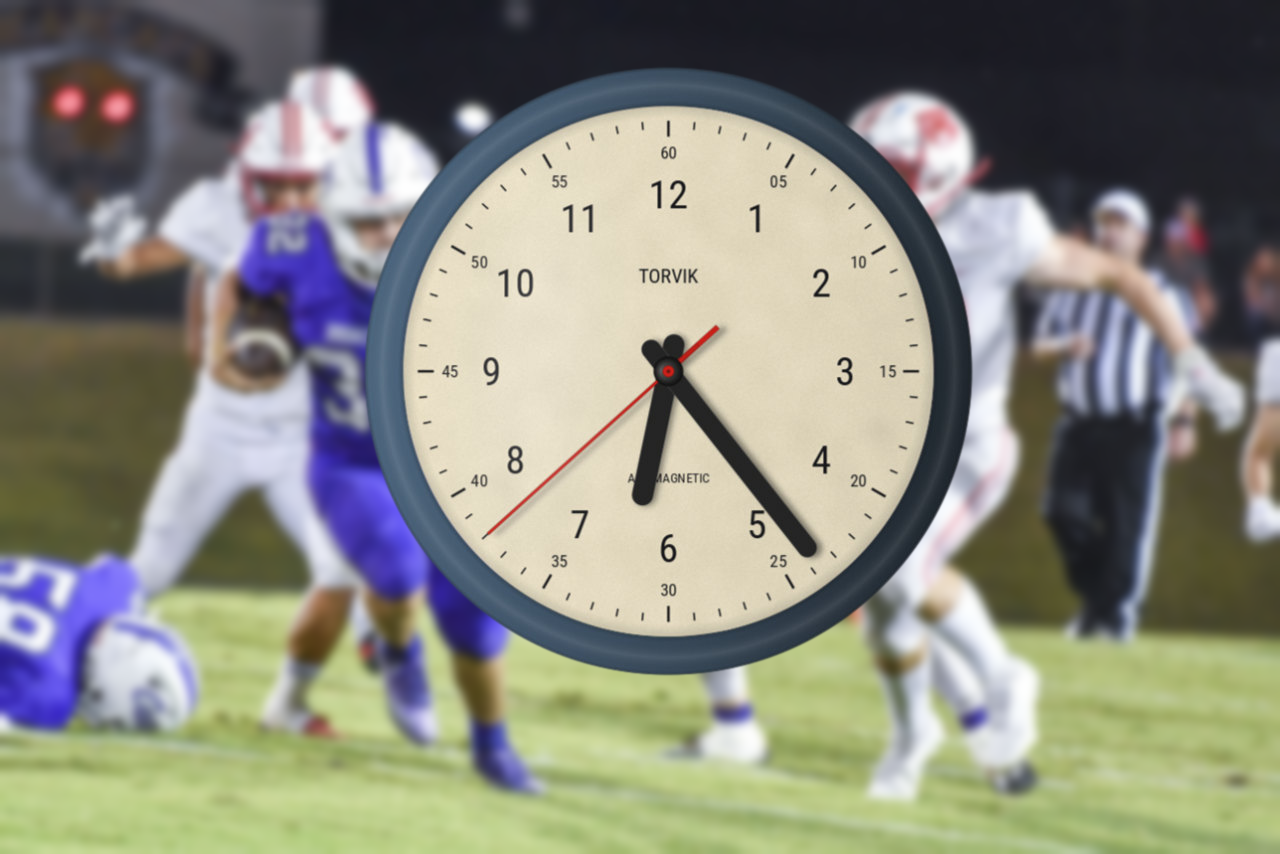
6:23:38
